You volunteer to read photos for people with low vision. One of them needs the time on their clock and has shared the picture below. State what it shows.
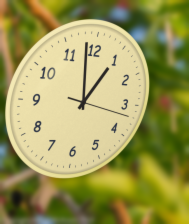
12:58:17
